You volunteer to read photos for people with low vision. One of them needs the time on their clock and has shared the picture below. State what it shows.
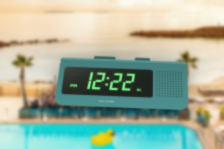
12:22
